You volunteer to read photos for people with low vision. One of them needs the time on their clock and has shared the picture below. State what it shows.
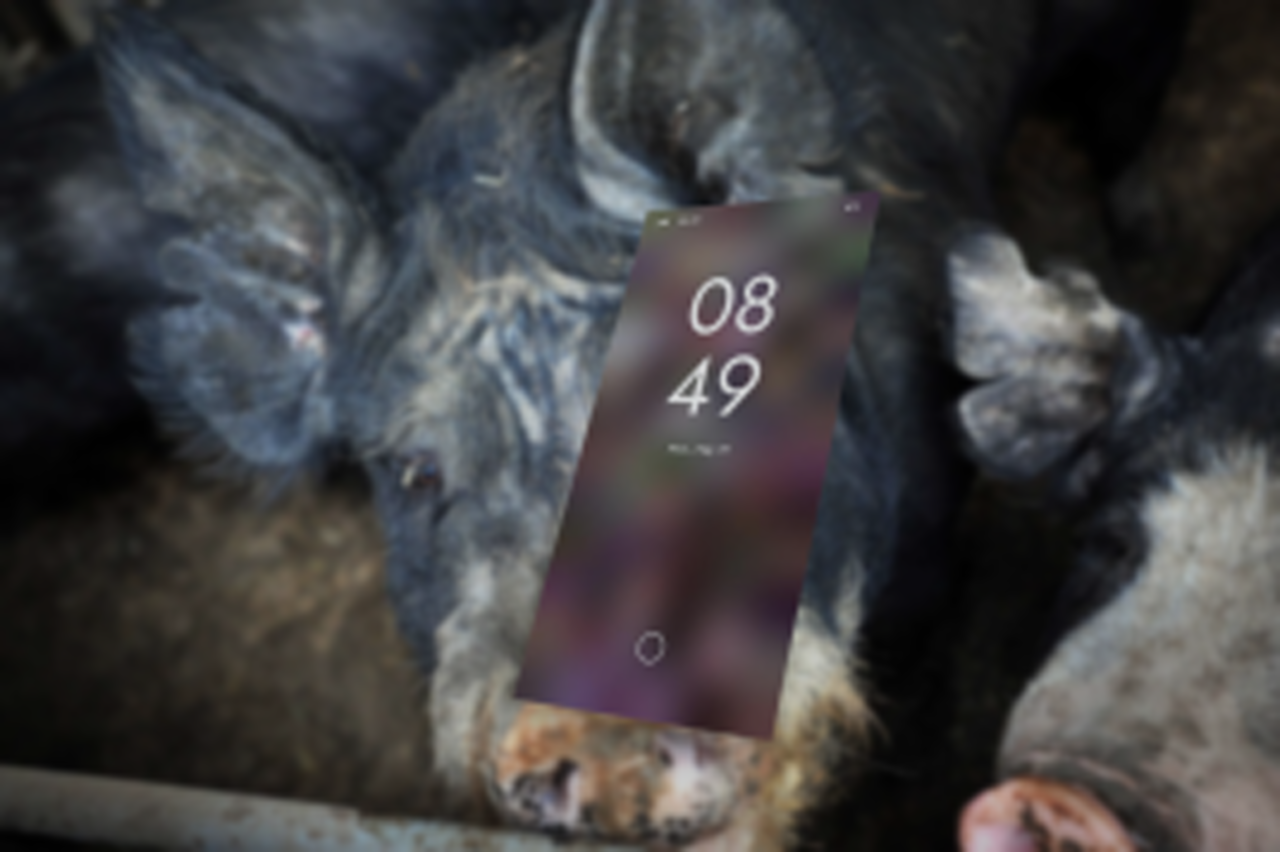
8:49
